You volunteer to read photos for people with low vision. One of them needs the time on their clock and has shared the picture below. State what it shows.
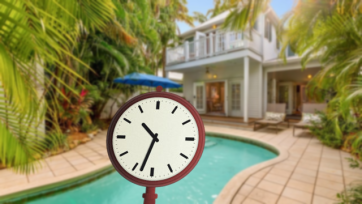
10:33
